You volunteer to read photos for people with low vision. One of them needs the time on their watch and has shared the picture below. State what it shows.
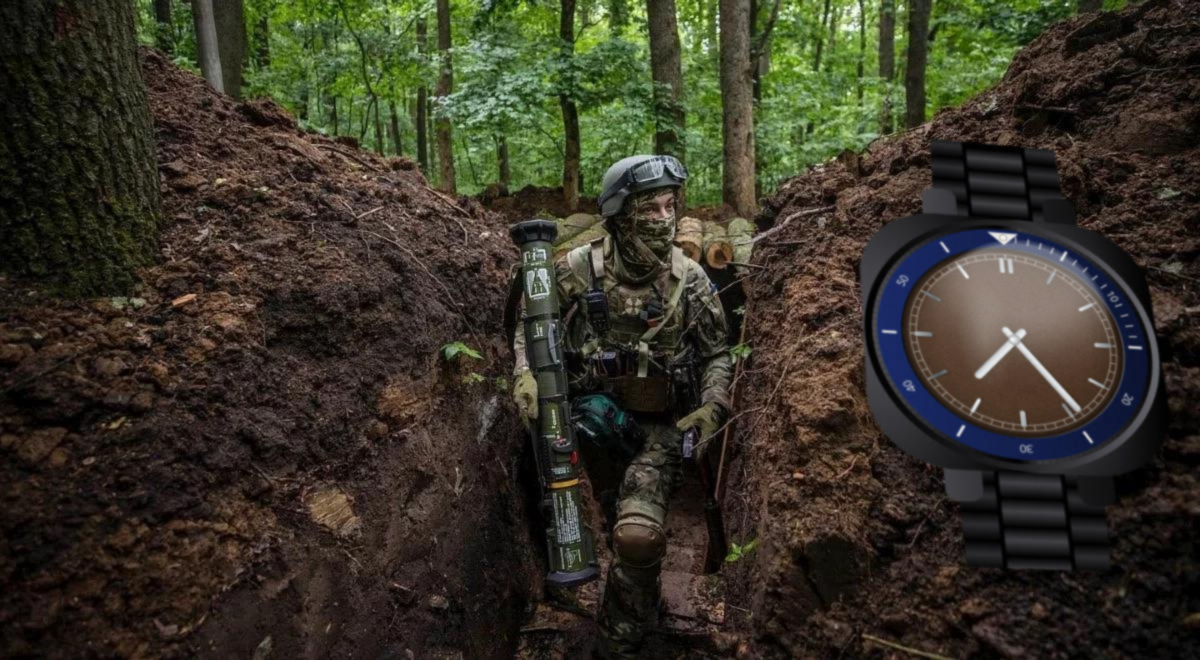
7:24
